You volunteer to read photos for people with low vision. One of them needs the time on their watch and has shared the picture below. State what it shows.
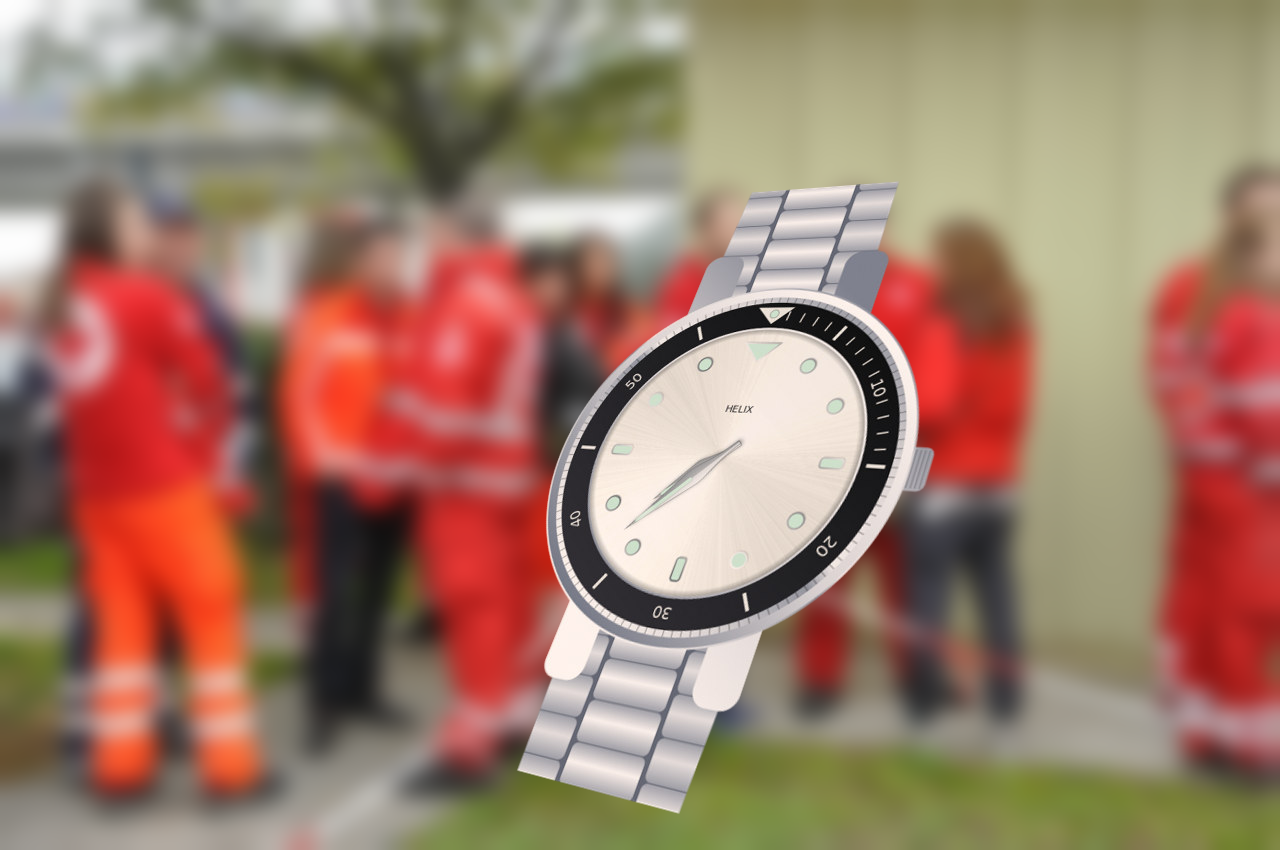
7:37
